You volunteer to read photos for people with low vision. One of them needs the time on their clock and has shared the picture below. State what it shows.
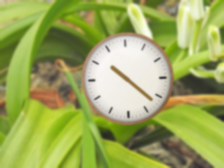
10:22
